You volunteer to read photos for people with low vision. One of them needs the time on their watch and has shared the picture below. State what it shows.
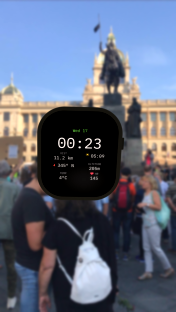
0:23
